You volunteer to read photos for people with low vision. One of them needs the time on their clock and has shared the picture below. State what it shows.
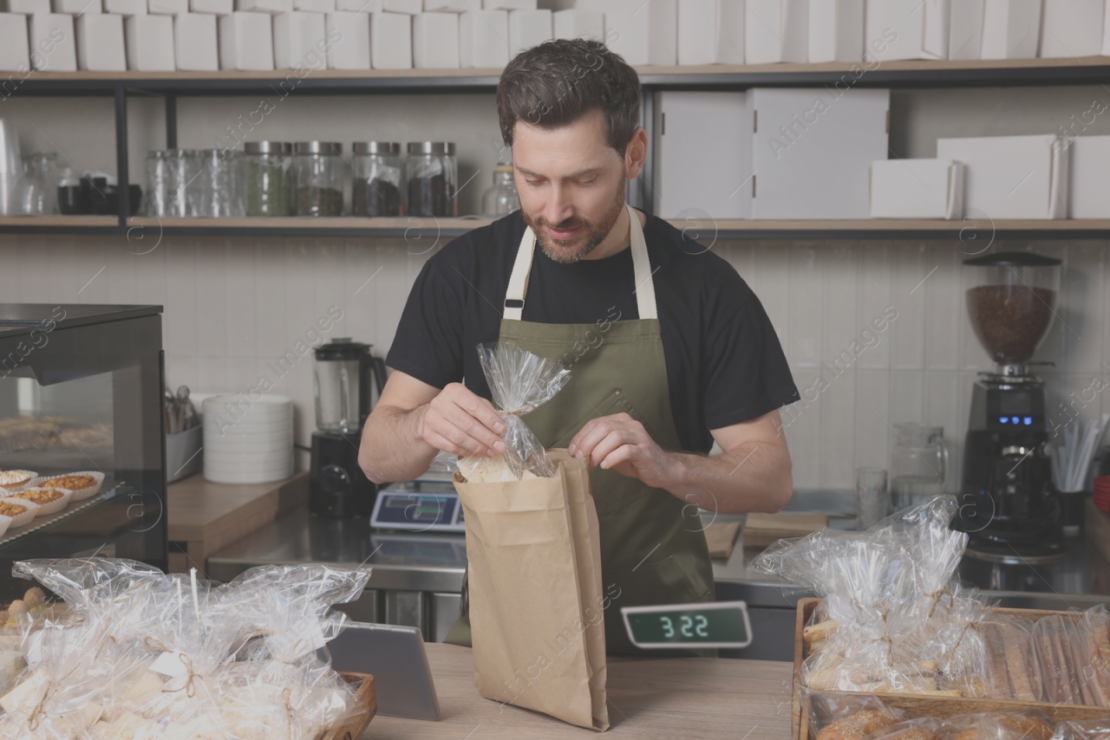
3:22
